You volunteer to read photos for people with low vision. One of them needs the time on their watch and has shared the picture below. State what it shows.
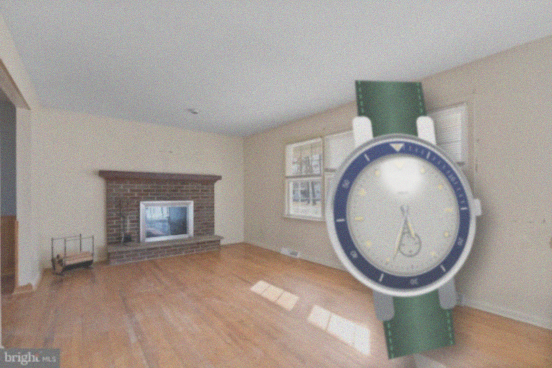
5:34
